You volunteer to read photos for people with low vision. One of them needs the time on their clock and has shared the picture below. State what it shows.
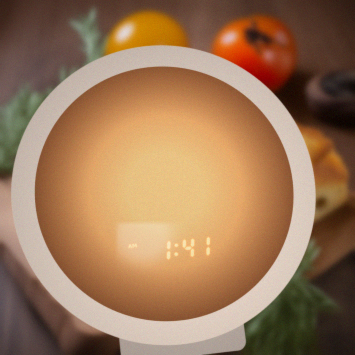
1:41
